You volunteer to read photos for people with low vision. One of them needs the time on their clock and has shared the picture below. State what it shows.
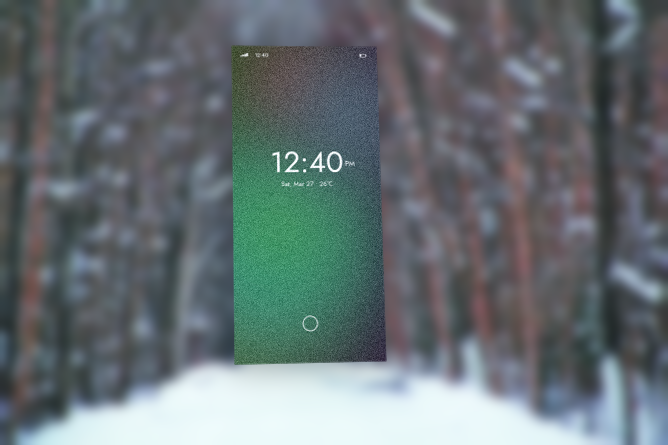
12:40
